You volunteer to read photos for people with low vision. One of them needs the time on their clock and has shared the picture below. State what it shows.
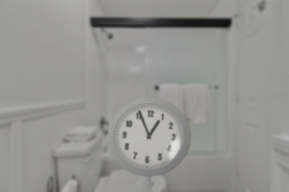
12:56
